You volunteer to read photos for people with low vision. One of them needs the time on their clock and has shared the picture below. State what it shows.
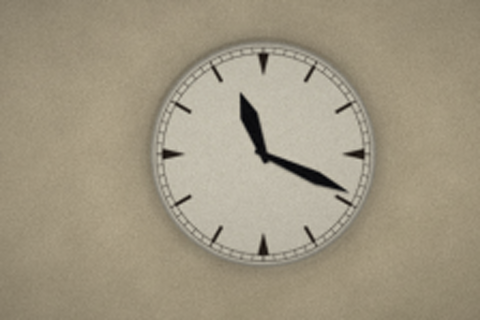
11:19
